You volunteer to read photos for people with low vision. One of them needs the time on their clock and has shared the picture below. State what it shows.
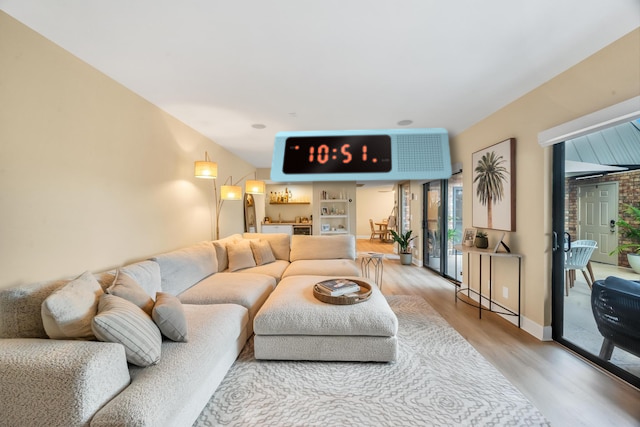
10:51
